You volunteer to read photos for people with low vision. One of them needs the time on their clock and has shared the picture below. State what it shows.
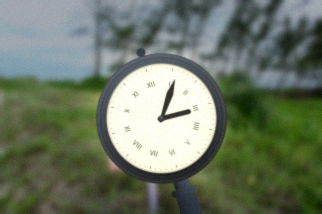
3:06
